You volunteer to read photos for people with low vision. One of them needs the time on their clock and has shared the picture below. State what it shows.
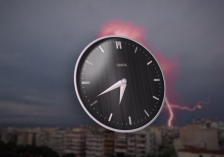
6:41
